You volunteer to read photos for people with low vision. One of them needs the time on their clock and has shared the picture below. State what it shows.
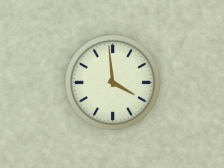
3:59
